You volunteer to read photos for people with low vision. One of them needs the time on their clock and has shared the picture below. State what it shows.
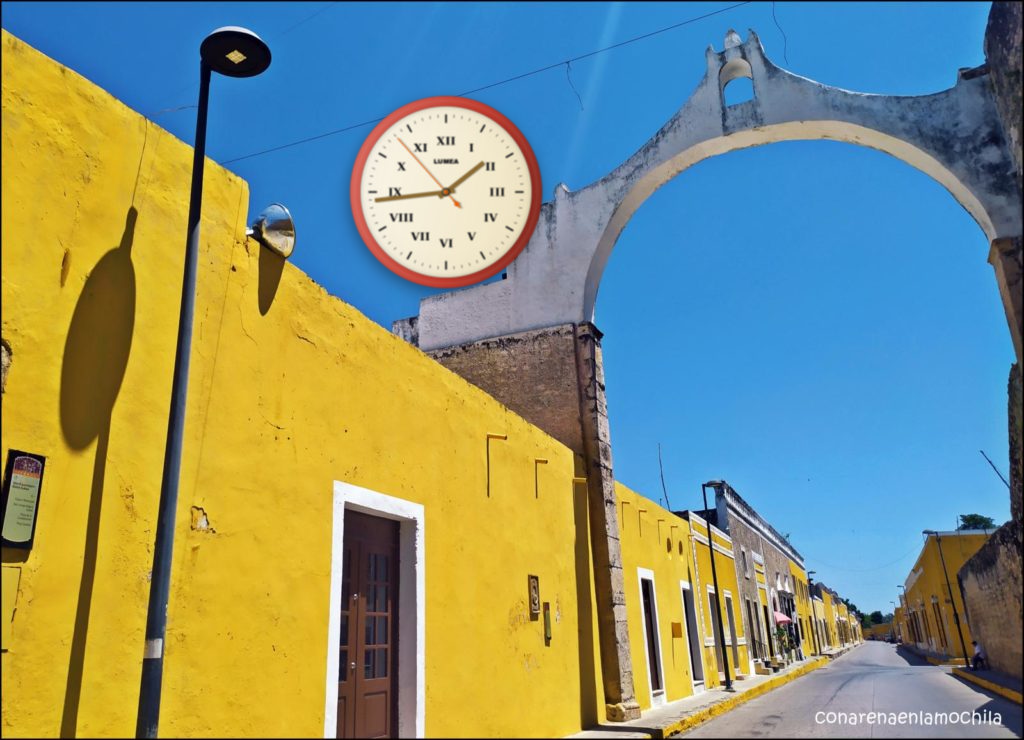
1:43:53
